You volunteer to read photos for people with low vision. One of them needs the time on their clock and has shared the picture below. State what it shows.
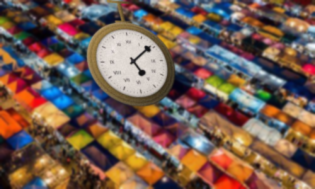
5:09
